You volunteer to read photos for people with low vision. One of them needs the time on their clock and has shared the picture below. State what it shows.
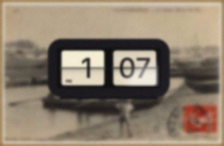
1:07
